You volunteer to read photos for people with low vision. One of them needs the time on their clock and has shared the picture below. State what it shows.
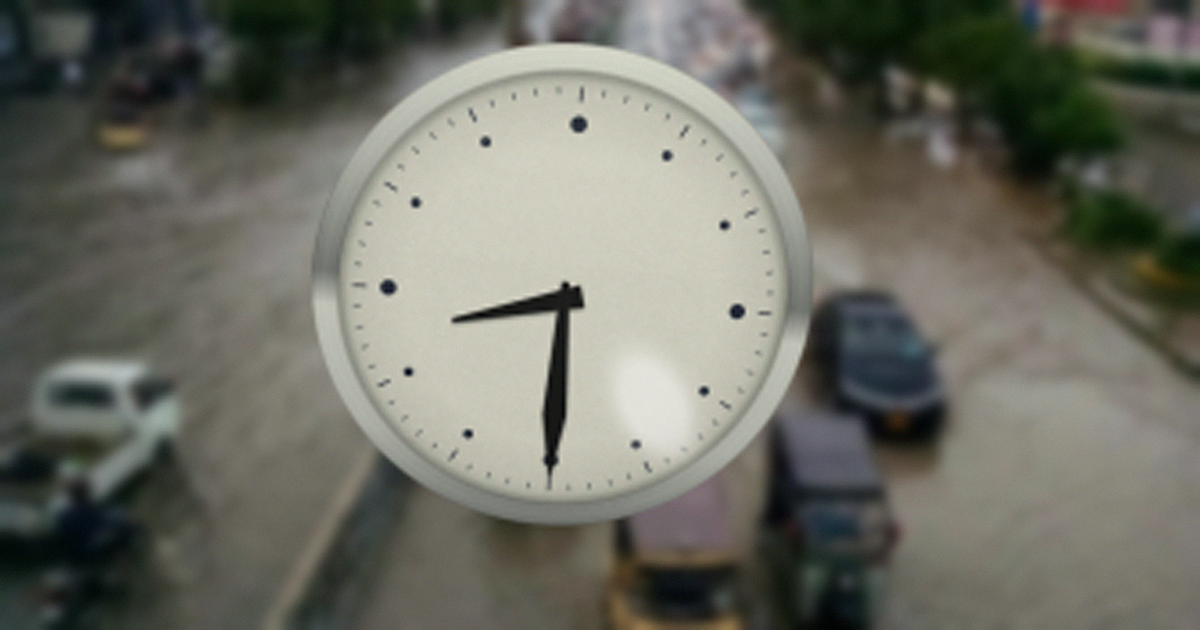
8:30
